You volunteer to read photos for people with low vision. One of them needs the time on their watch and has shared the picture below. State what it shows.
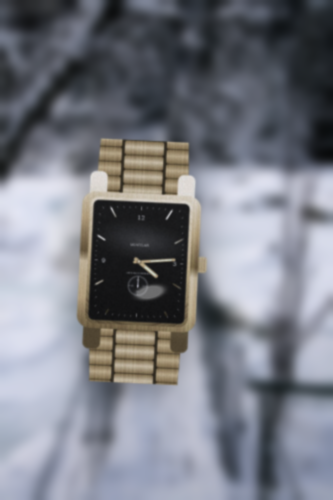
4:14
